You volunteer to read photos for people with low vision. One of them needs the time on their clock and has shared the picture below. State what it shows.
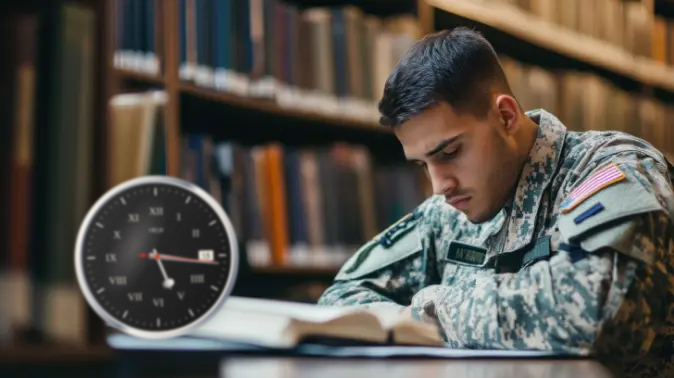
5:16:16
